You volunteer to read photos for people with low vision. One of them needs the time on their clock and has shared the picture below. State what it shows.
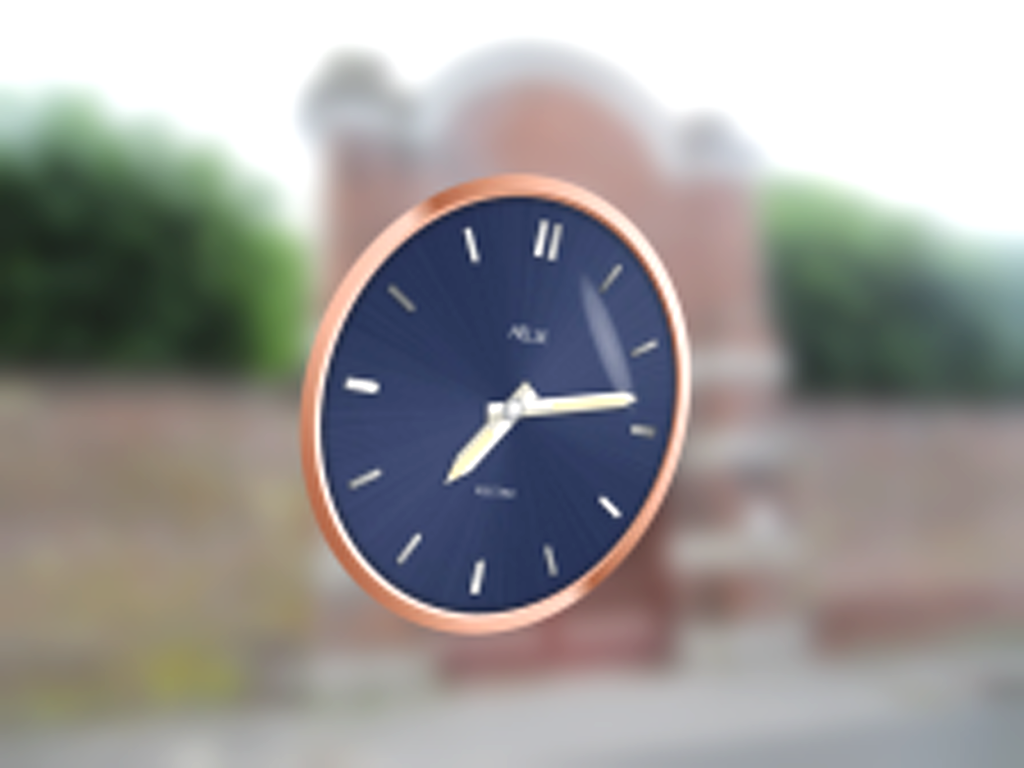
7:13
